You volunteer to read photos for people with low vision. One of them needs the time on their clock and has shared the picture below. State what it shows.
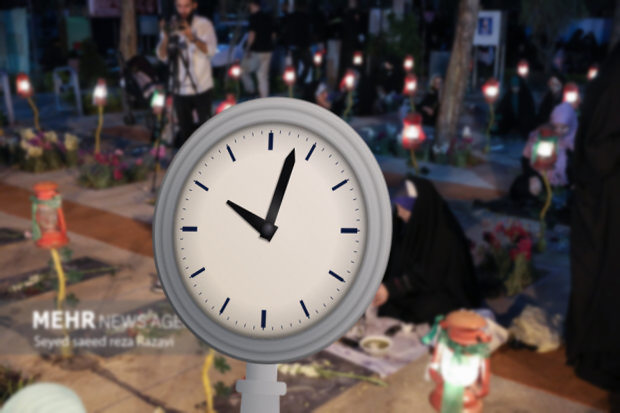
10:03
